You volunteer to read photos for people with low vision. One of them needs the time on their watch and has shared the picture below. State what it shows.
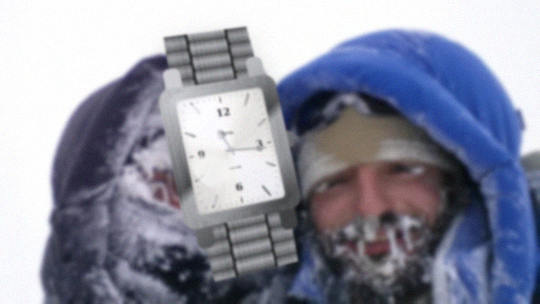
11:16
